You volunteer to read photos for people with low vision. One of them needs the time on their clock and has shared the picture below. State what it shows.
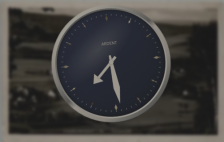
7:29
